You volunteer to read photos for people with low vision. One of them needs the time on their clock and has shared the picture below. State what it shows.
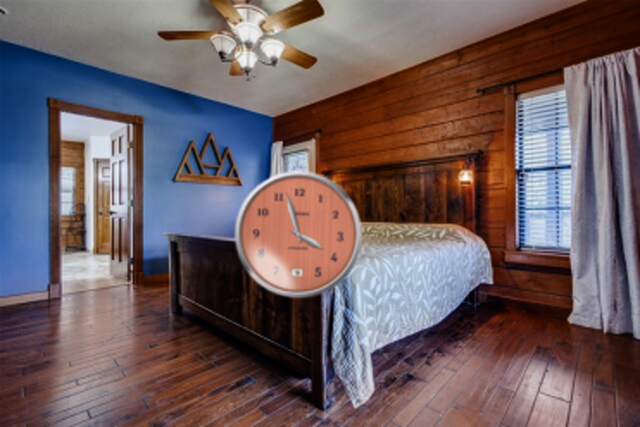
3:57
